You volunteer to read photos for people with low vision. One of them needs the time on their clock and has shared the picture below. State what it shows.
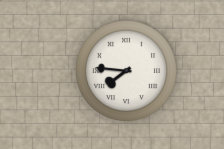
7:46
